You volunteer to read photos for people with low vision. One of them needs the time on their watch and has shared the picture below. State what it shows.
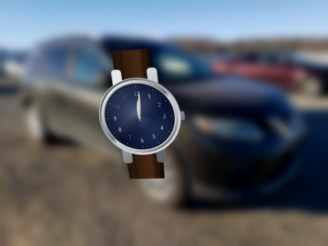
12:01
